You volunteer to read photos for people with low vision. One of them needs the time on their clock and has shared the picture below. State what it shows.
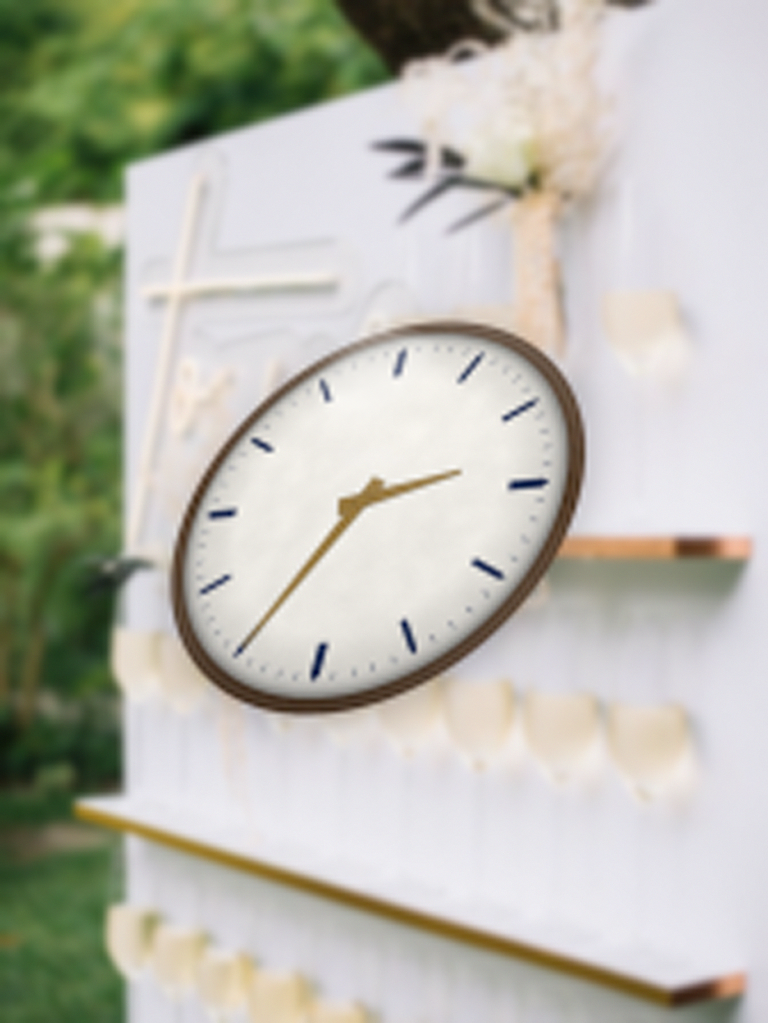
2:35
